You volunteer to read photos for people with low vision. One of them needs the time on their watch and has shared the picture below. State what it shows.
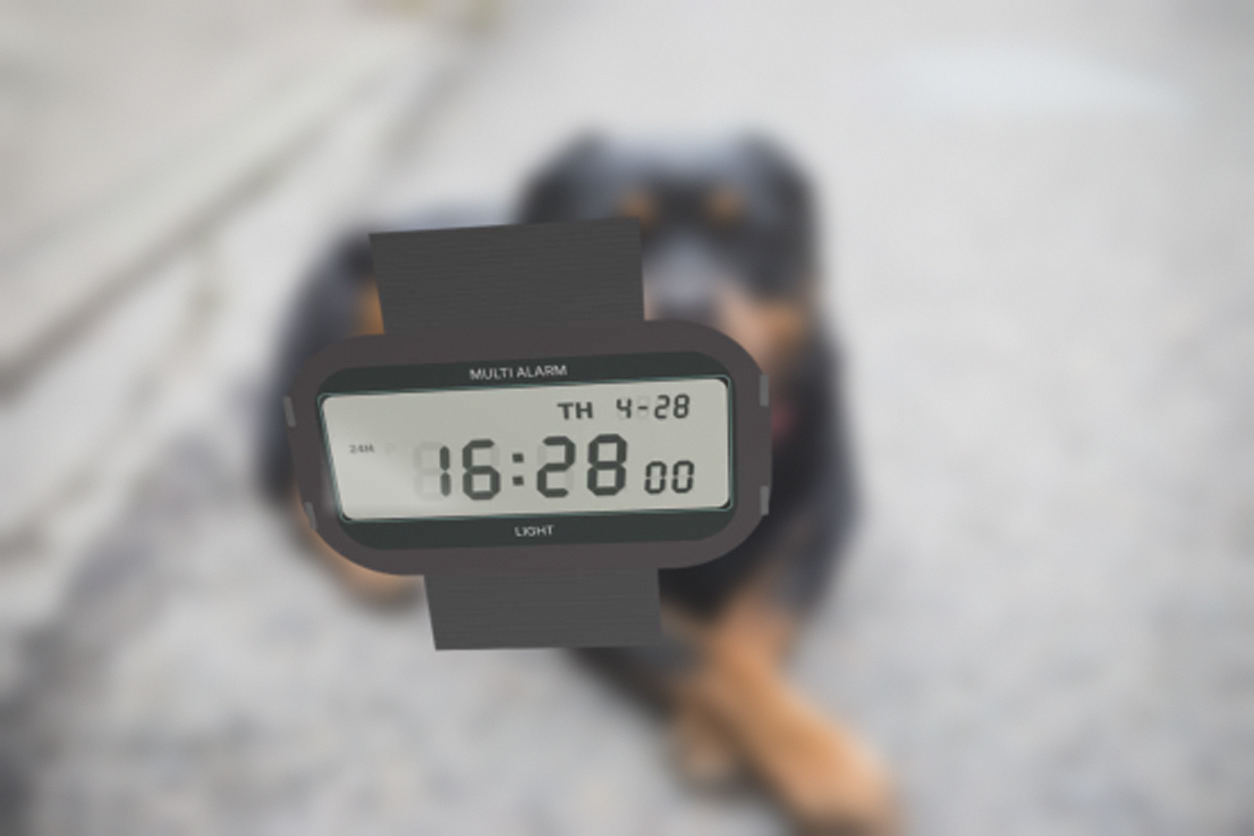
16:28:00
